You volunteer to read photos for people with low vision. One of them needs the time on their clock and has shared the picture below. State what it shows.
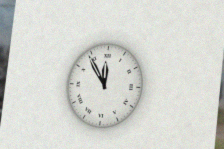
11:54
